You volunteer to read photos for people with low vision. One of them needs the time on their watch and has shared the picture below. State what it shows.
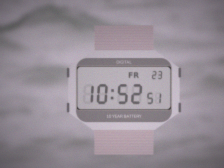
10:52:51
